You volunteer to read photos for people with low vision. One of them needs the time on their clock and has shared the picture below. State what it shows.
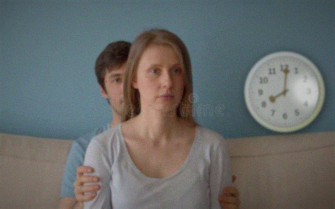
8:01
